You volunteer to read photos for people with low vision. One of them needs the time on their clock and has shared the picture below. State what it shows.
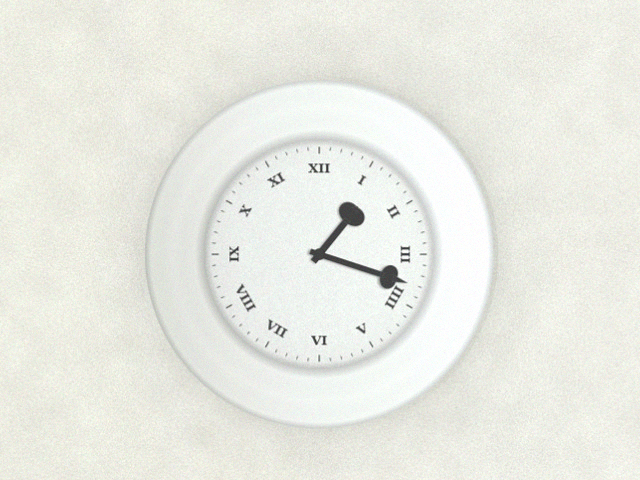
1:18
